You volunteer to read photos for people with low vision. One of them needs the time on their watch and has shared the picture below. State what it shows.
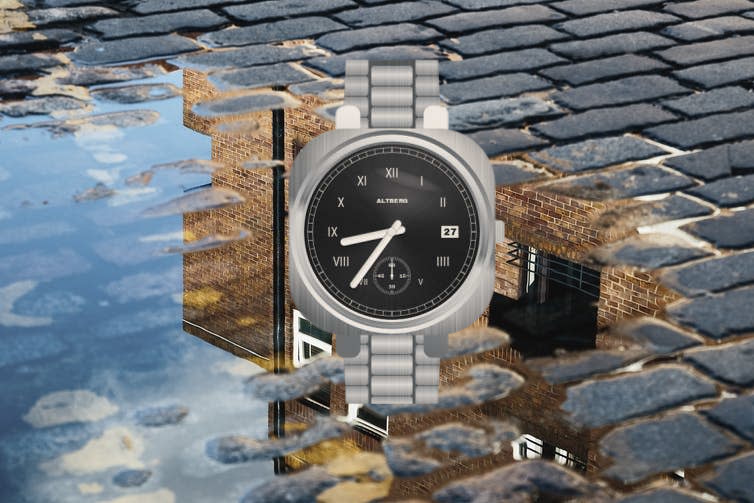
8:36
